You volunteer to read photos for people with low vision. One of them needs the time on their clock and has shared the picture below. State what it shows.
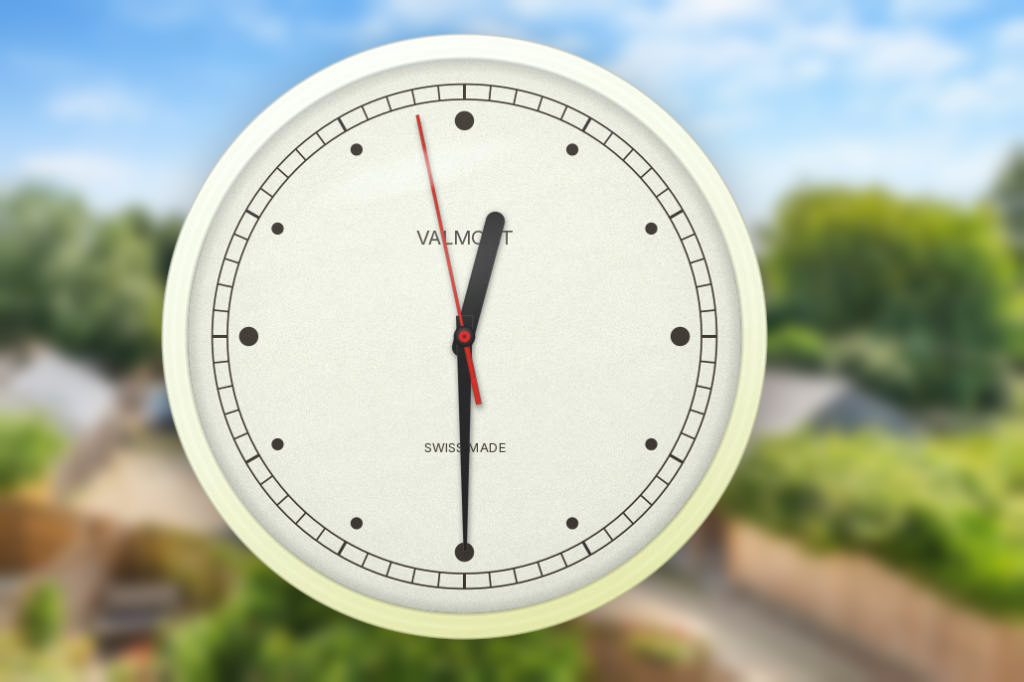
12:29:58
